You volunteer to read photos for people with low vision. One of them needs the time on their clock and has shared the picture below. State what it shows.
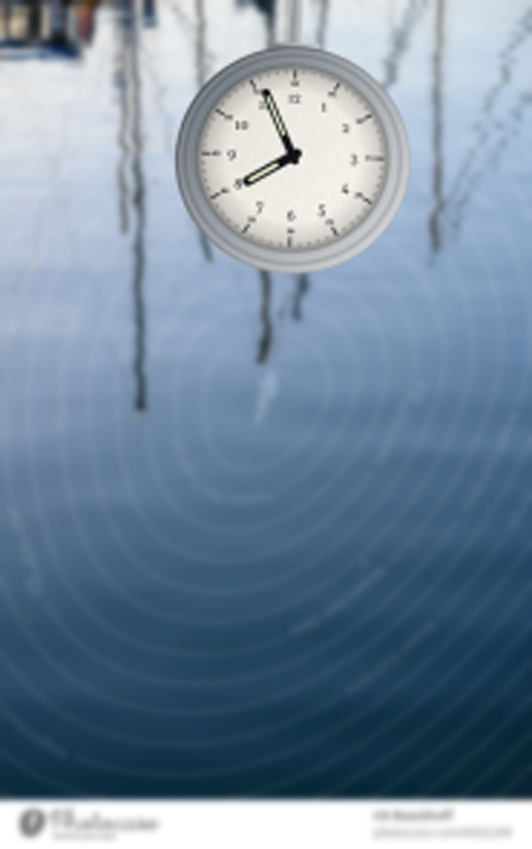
7:56
